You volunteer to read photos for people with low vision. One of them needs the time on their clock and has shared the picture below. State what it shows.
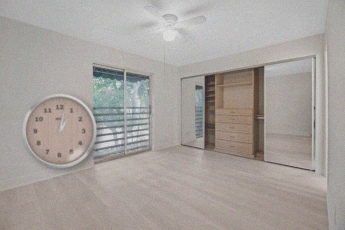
1:02
